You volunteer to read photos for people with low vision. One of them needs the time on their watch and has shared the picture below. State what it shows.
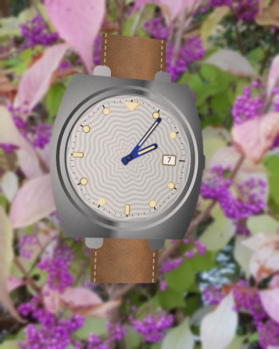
2:06
